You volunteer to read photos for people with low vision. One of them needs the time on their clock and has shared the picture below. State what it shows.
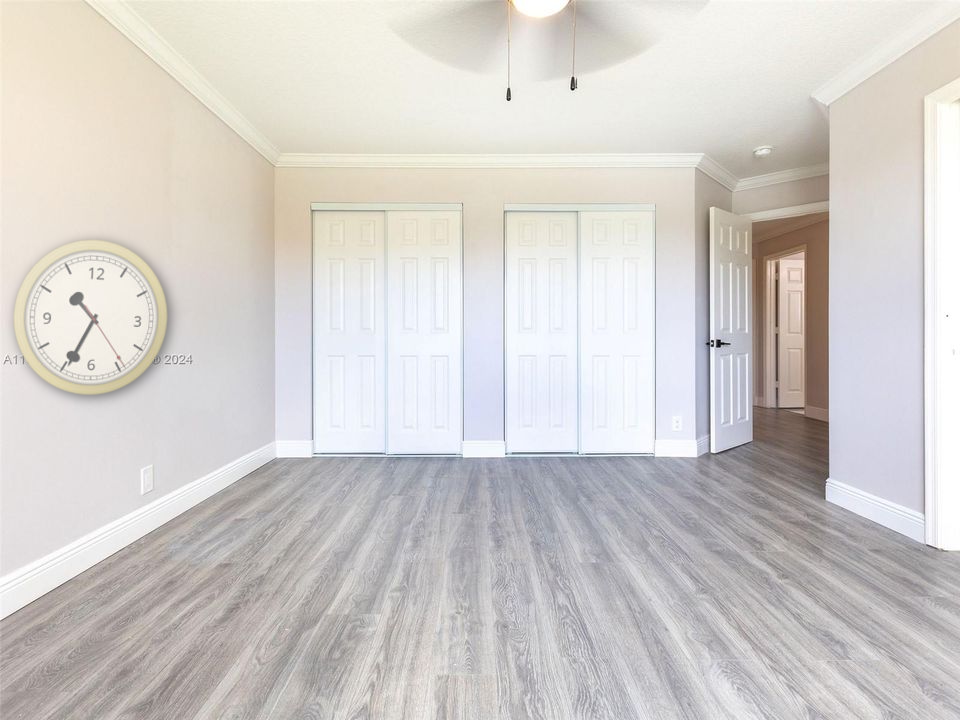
10:34:24
